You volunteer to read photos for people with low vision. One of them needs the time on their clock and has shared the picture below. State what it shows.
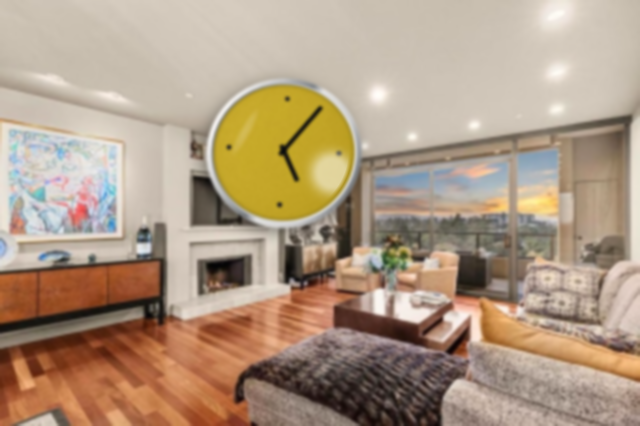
5:06
